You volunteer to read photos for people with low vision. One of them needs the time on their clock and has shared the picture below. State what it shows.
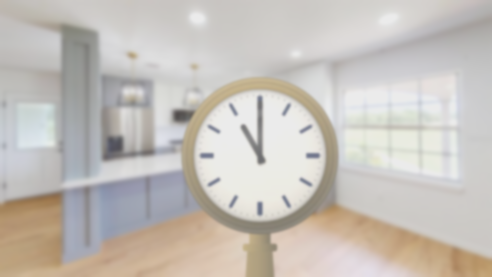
11:00
